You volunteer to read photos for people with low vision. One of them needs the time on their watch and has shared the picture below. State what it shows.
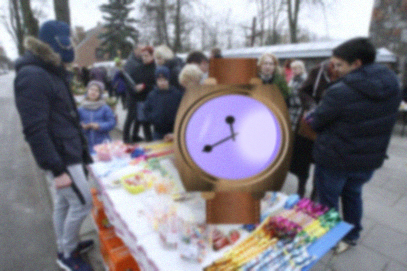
11:40
